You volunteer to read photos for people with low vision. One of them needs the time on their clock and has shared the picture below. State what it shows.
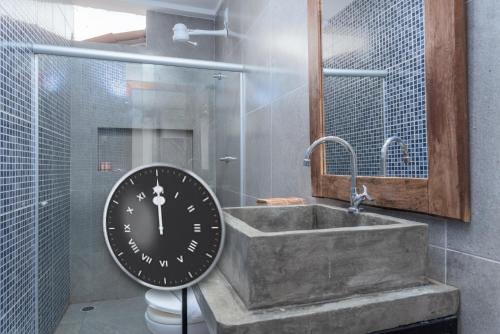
12:00
